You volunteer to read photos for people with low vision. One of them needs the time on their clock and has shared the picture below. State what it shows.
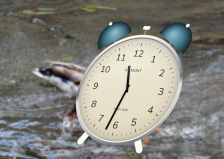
11:32
